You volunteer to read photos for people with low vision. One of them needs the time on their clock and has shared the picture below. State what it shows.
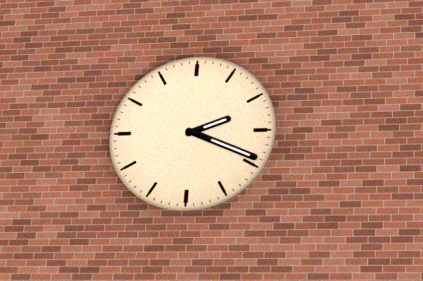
2:19
